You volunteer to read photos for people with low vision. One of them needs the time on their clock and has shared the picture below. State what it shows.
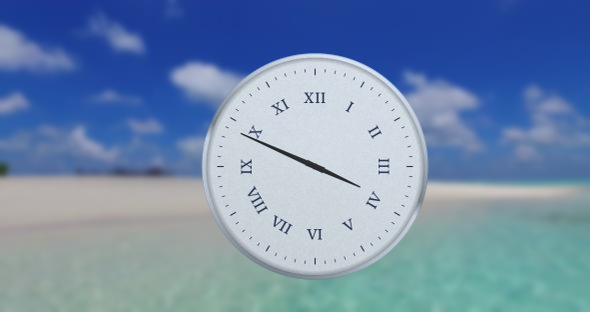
3:49
